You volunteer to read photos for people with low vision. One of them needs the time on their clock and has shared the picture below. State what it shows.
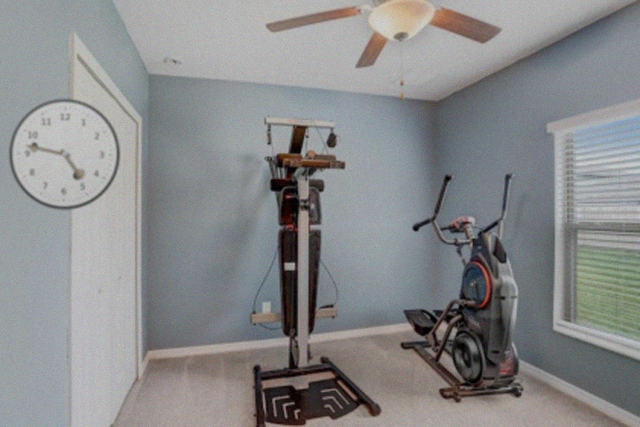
4:47
